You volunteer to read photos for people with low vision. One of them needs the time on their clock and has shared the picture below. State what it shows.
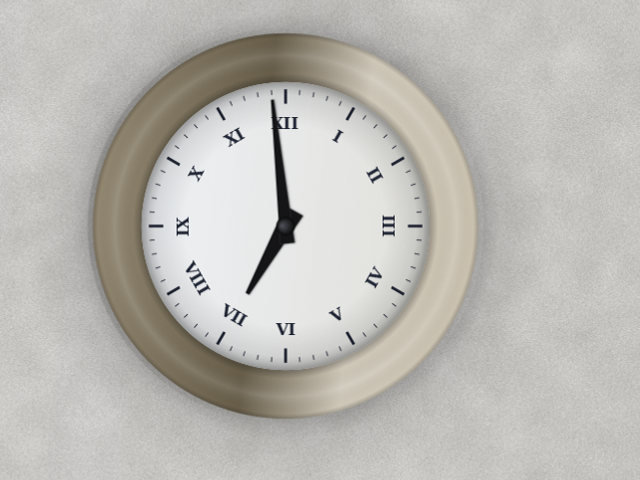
6:59
